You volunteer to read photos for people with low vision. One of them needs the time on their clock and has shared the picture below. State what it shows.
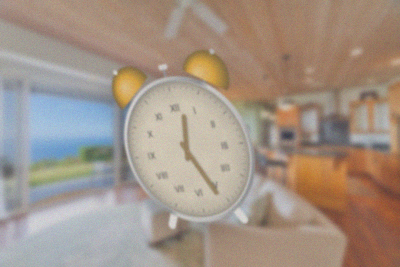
12:26
